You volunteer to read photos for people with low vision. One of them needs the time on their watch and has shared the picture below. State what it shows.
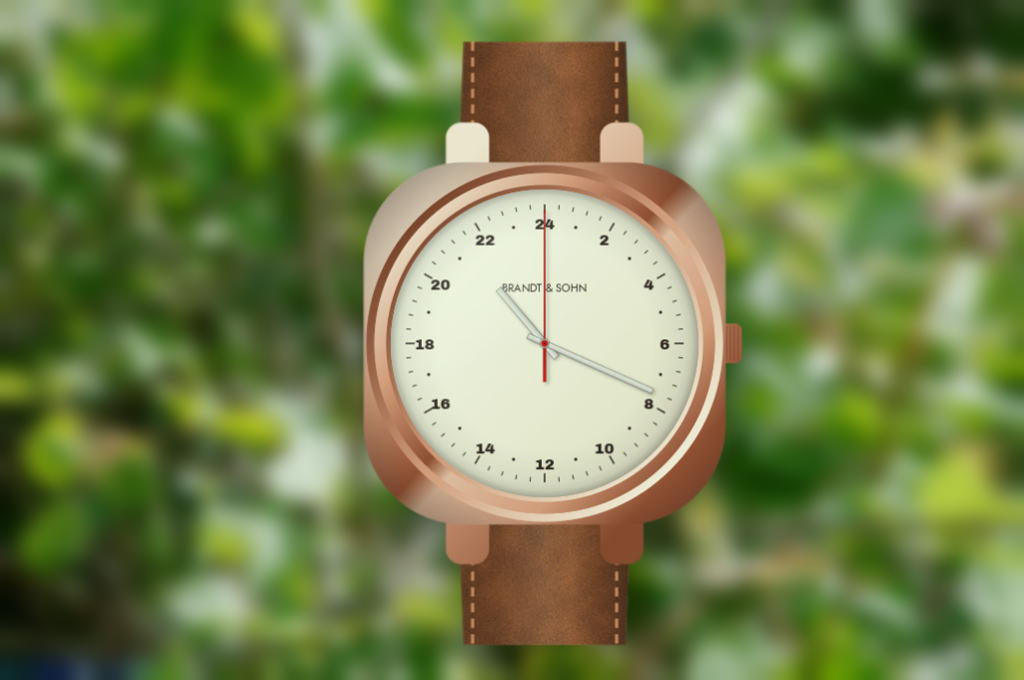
21:19:00
